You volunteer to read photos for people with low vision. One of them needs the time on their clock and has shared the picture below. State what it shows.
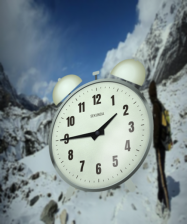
1:45
